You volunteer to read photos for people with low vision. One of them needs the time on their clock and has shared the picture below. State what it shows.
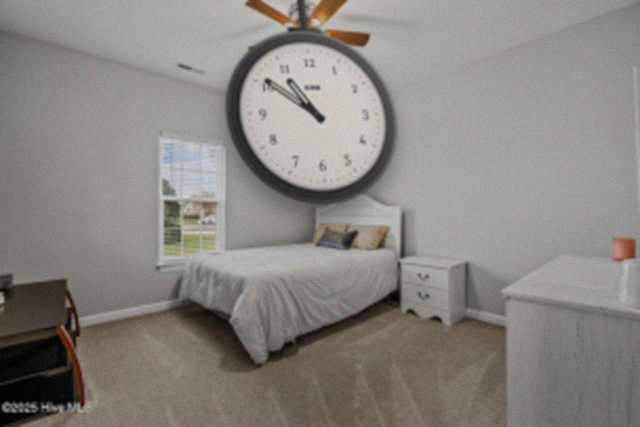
10:51
